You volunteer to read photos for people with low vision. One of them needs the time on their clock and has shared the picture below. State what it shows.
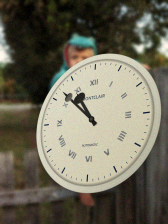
10:52
